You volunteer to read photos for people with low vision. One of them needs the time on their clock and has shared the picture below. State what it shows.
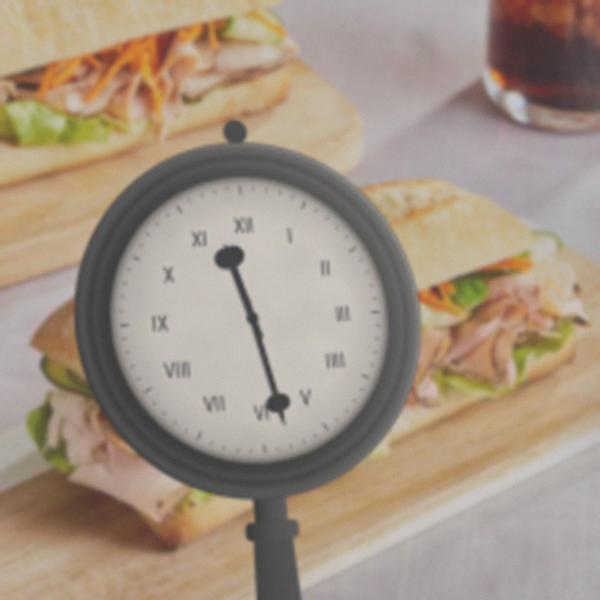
11:28
